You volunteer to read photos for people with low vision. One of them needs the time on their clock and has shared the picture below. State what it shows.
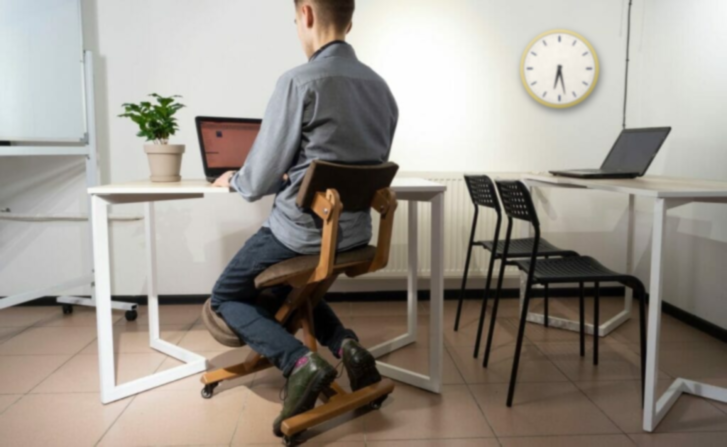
6:28
